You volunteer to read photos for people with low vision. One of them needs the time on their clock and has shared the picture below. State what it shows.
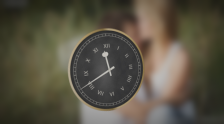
11:41
